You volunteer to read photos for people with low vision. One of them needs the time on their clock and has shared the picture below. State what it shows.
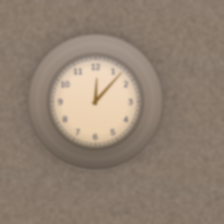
12:07
